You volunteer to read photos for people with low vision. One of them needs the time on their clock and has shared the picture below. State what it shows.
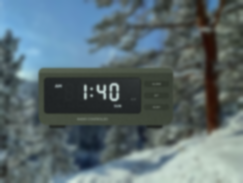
1:40
